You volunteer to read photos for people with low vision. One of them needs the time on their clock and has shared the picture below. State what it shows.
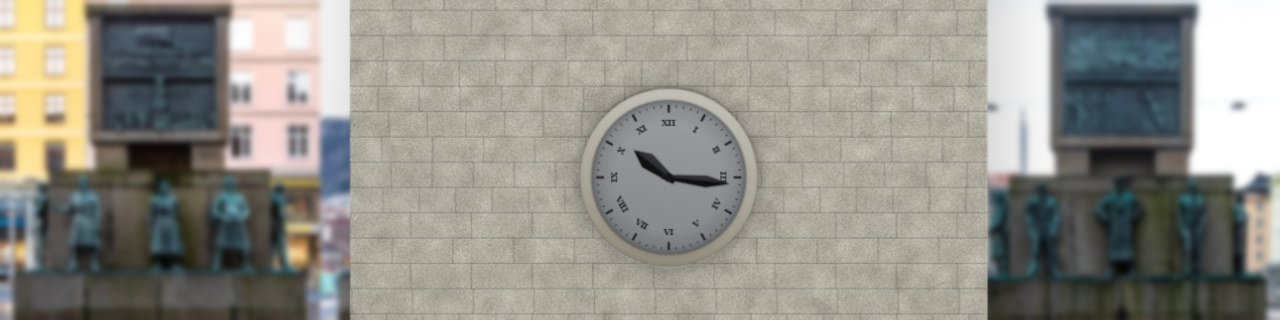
10:16
